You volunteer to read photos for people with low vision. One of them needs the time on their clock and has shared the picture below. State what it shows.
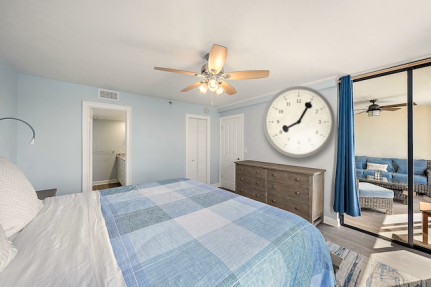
8:05
